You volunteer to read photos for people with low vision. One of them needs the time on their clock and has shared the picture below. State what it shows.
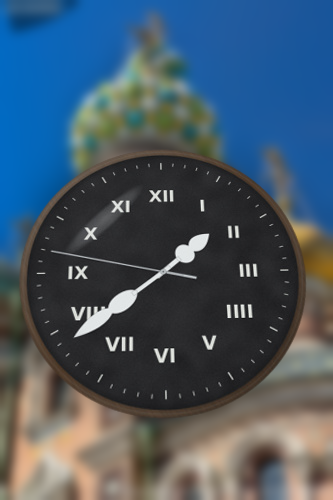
1:38:47
